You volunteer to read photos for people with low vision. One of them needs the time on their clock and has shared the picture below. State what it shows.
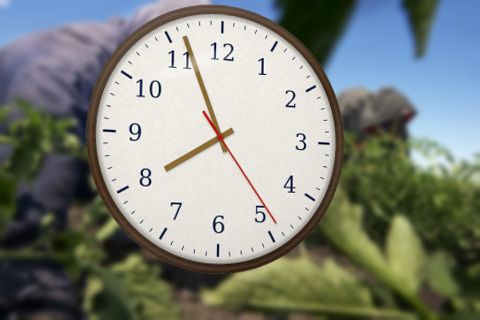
7:56:24
